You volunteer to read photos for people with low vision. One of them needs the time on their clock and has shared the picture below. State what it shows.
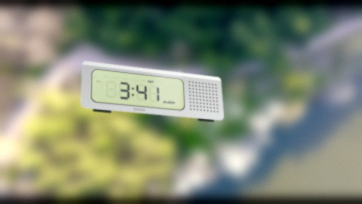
3:41
